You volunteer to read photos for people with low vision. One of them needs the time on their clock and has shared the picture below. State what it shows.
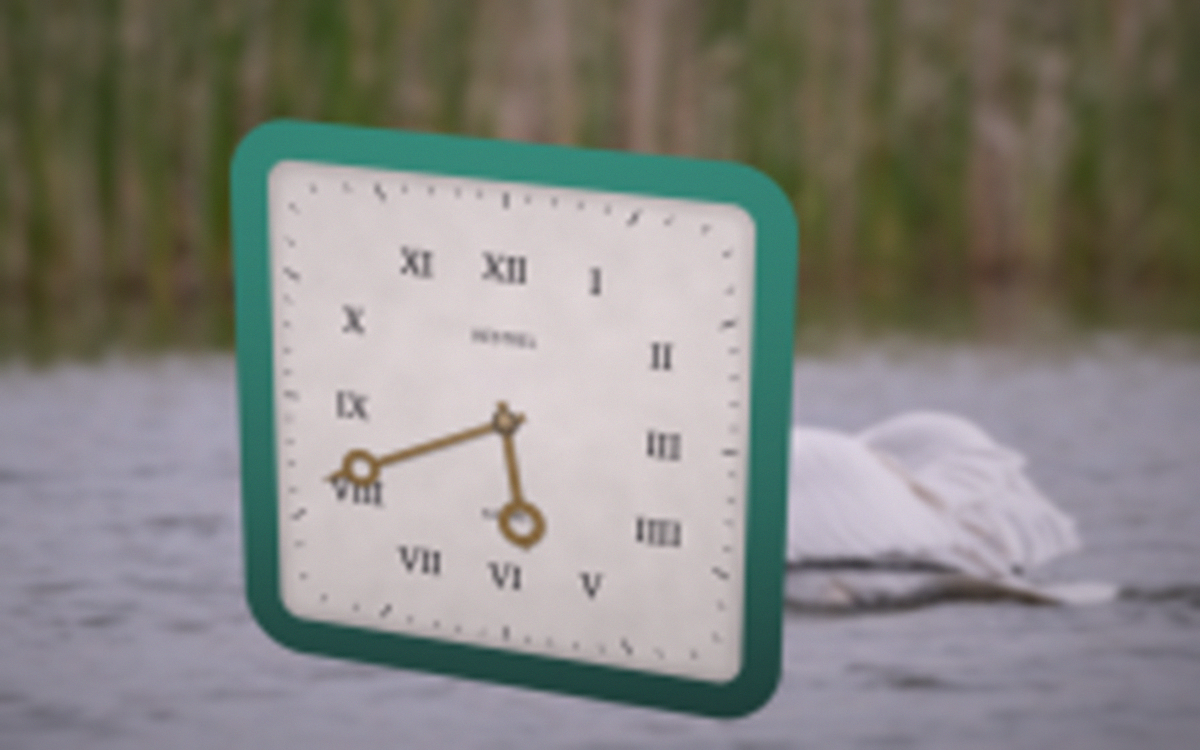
5:41
